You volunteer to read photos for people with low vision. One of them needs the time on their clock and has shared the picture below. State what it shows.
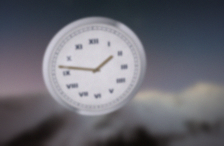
1:47
